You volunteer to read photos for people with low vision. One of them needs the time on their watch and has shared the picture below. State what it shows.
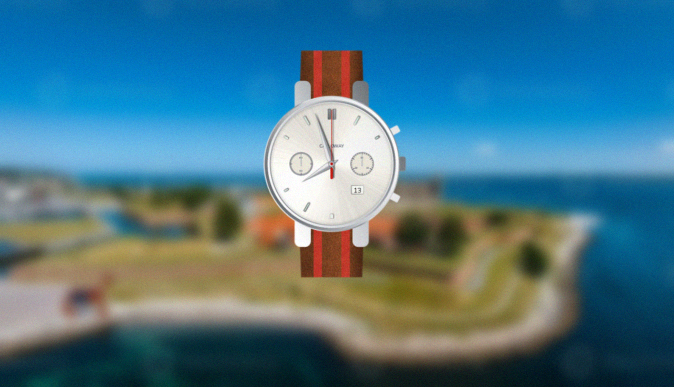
7:57
